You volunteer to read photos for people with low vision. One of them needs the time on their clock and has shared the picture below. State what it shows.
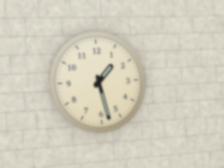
1:28
